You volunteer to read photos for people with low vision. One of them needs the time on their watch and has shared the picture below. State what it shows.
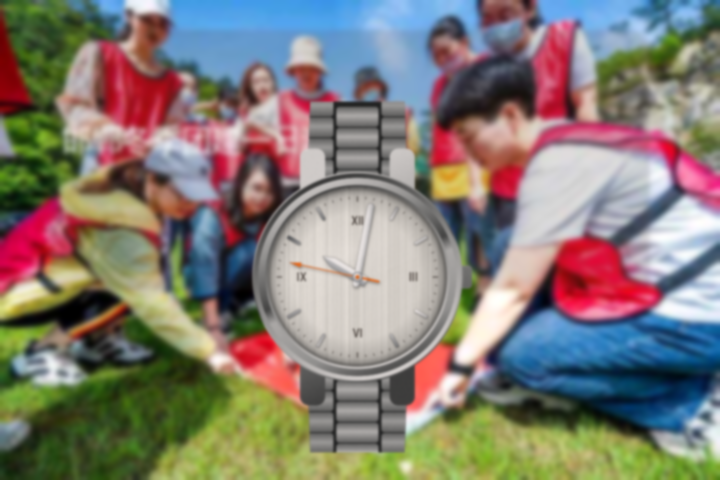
10:01:47
